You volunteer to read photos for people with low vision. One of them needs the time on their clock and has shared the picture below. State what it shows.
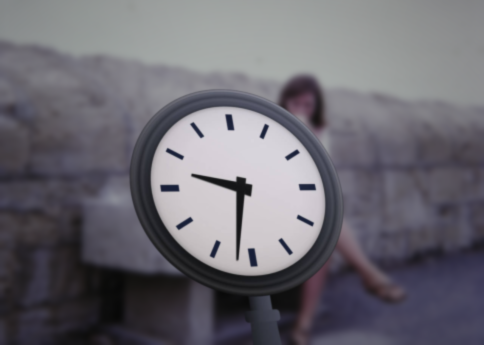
9:32
